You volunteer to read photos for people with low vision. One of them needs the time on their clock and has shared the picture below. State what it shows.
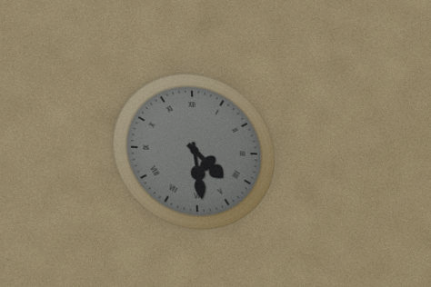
4:29
